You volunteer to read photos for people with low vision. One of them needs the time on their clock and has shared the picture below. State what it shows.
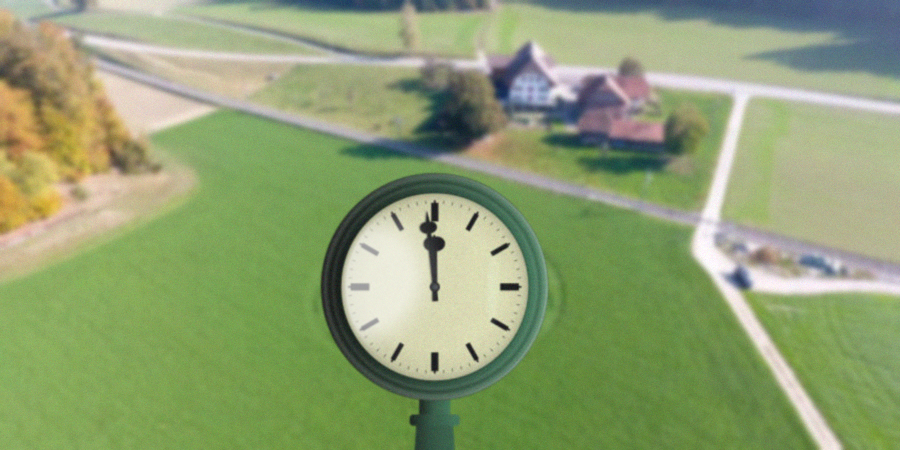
11:59
